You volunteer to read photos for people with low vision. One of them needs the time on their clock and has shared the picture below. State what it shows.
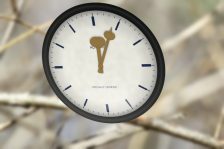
12:04
